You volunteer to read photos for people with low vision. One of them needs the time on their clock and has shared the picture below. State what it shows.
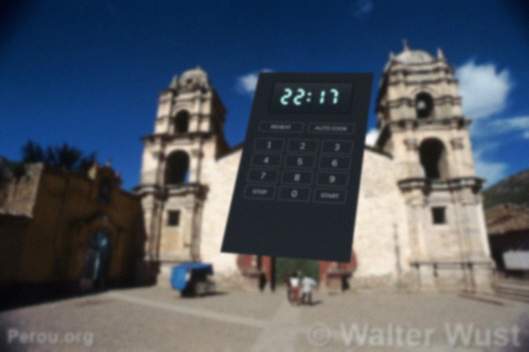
22:17
